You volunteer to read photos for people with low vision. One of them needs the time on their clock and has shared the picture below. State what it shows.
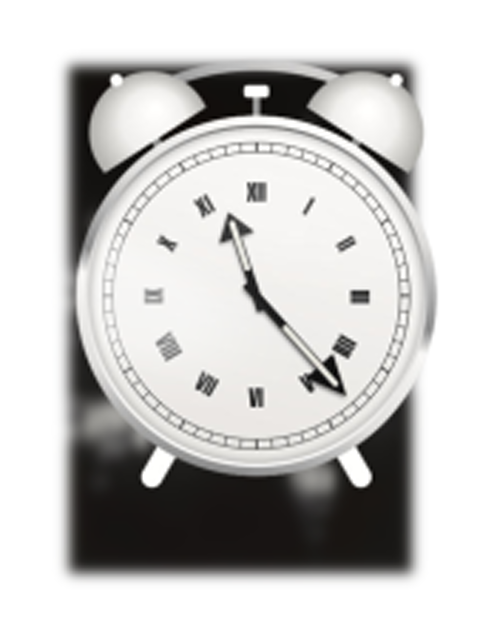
11:23
